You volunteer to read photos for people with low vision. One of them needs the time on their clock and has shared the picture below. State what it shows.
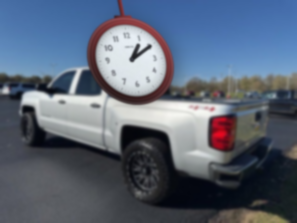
1:10
